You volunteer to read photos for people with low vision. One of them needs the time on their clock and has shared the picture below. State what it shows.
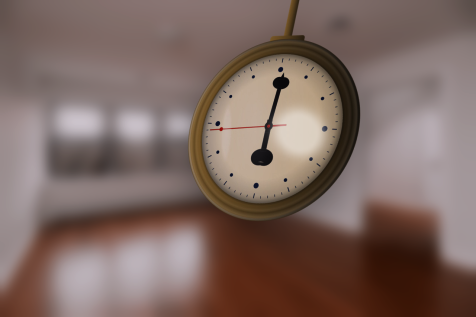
6:00:44
